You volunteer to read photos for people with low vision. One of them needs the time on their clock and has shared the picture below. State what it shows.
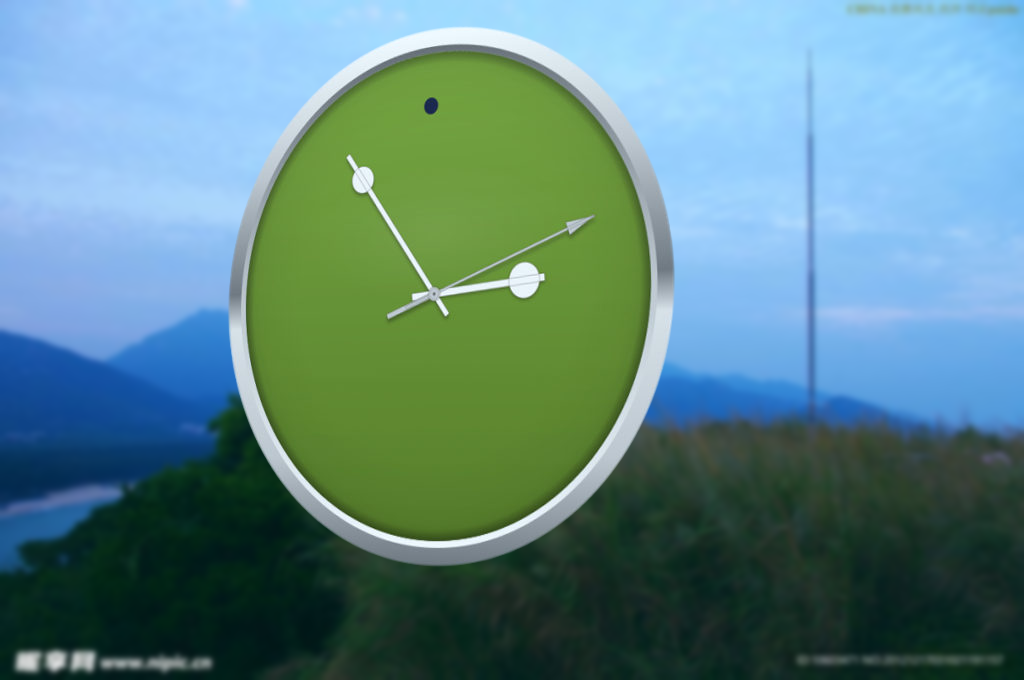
2:54:12
